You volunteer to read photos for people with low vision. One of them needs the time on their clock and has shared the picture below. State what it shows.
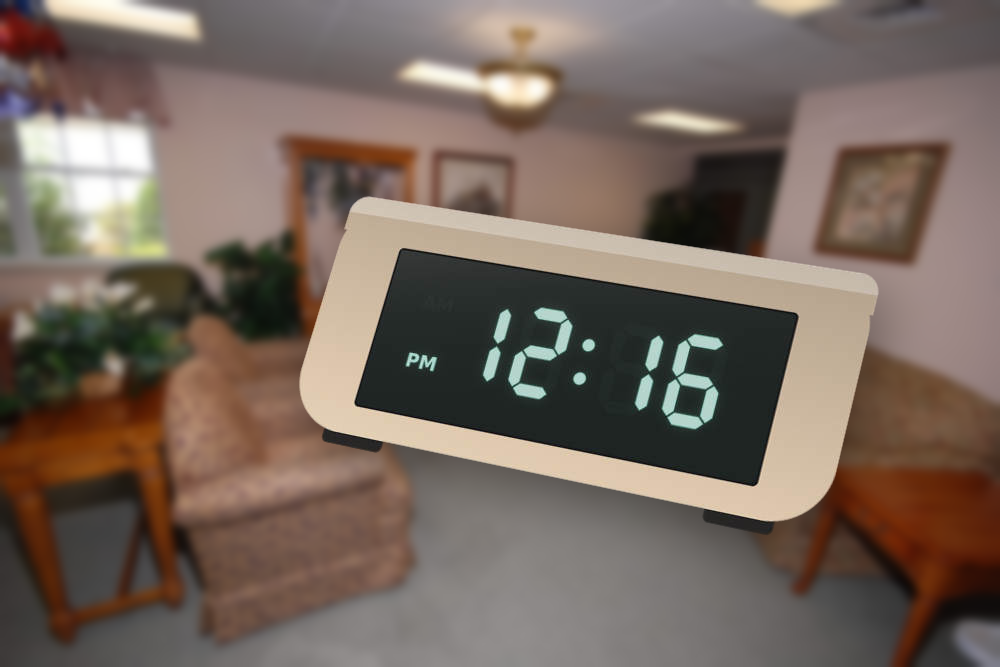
12:16
